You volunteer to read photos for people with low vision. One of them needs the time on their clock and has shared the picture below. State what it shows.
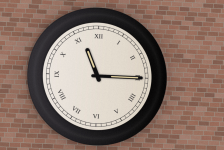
11:15
